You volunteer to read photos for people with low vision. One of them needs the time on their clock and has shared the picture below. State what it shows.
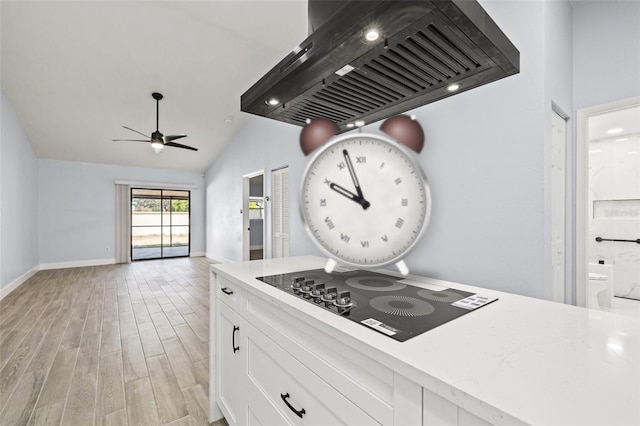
9:57
